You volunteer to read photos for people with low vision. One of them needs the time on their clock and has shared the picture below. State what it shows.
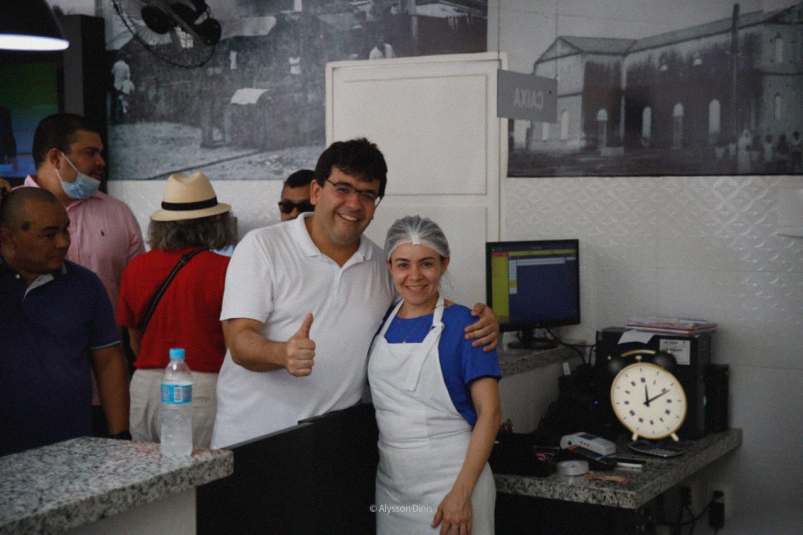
12:11
